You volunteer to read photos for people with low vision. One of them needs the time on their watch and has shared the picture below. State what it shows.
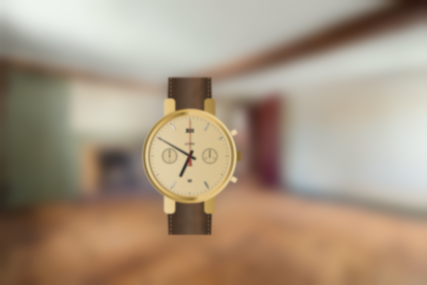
6:50
